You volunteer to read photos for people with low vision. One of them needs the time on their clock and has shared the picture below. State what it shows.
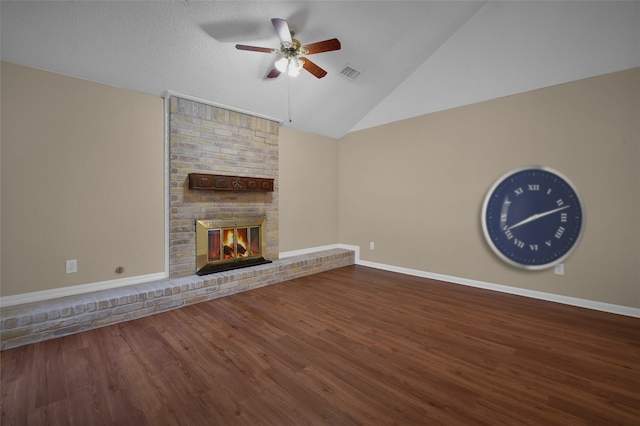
8:12
